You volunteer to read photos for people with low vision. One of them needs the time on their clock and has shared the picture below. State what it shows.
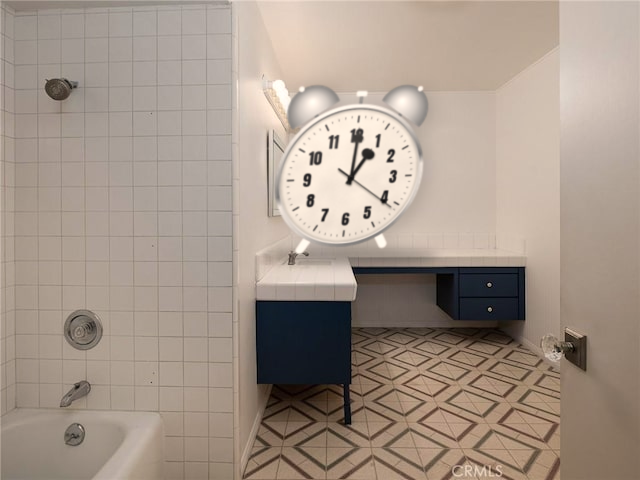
1:00:21
